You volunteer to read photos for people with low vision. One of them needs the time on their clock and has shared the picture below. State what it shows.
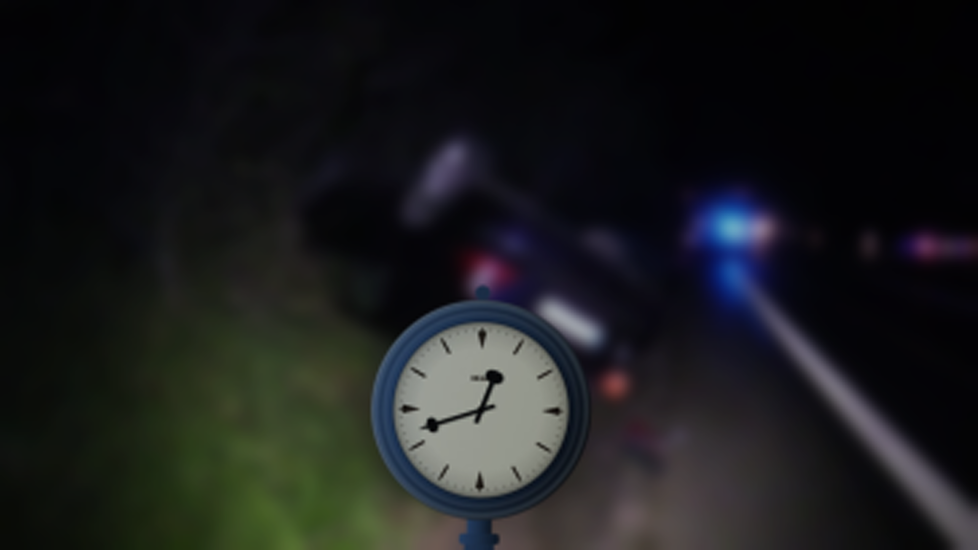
12:42
